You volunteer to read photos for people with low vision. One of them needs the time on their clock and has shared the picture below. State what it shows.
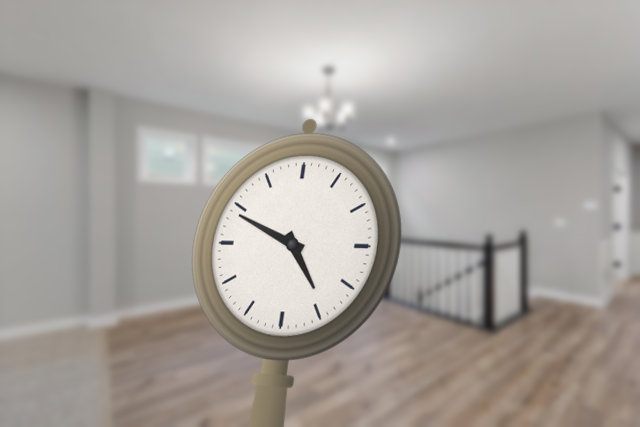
4:49
